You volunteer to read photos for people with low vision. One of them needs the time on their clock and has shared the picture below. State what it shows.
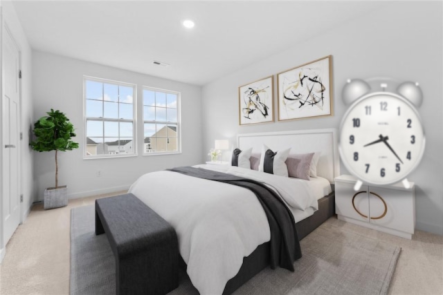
8:23
